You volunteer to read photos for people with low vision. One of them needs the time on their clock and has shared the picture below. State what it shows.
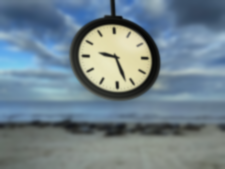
9:27
